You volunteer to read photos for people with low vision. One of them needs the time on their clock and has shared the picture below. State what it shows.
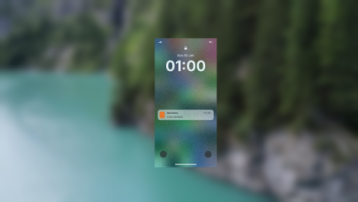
1:00
